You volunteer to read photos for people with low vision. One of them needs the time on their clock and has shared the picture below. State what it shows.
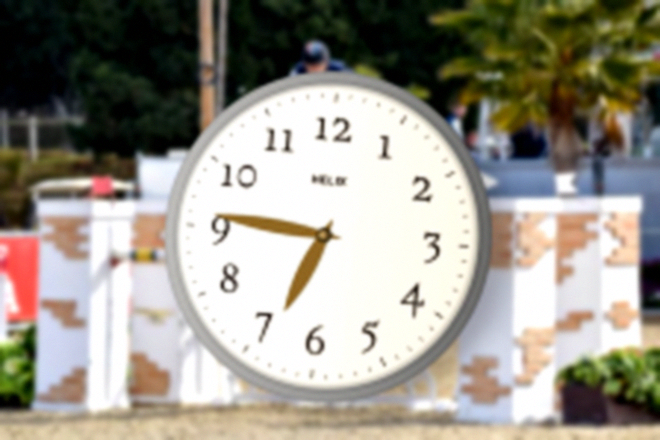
6:46
